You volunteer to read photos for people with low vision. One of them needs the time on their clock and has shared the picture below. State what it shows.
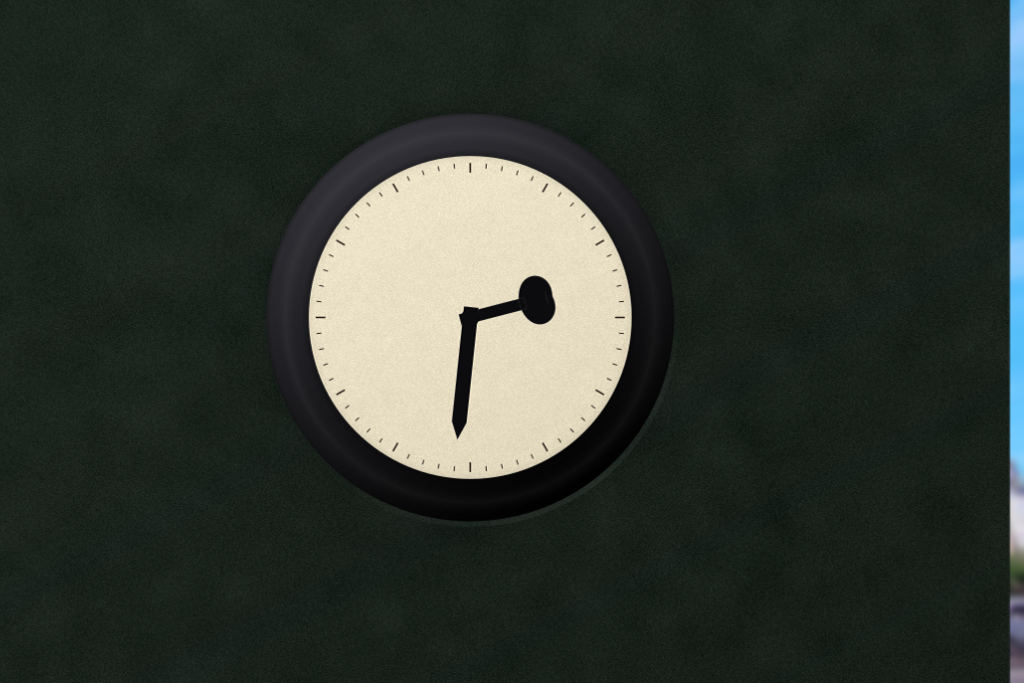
2:31
